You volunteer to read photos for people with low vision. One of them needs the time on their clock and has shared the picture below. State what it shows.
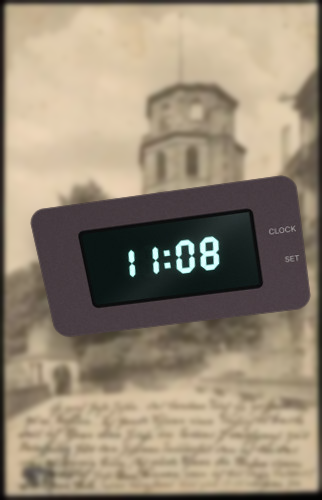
11:08
